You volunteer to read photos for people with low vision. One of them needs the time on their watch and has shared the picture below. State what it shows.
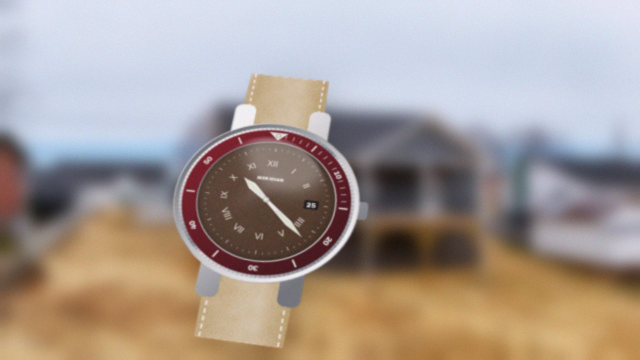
10:22
